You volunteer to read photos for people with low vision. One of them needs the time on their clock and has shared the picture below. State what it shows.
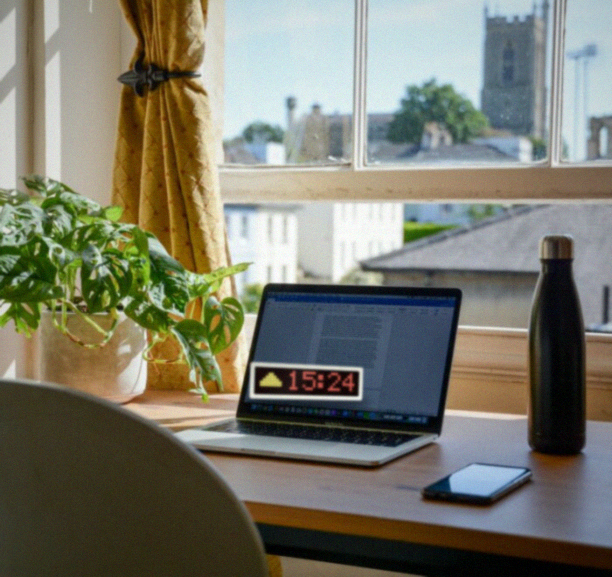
15:24
